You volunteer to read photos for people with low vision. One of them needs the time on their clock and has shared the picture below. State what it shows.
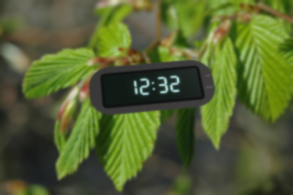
12:32
